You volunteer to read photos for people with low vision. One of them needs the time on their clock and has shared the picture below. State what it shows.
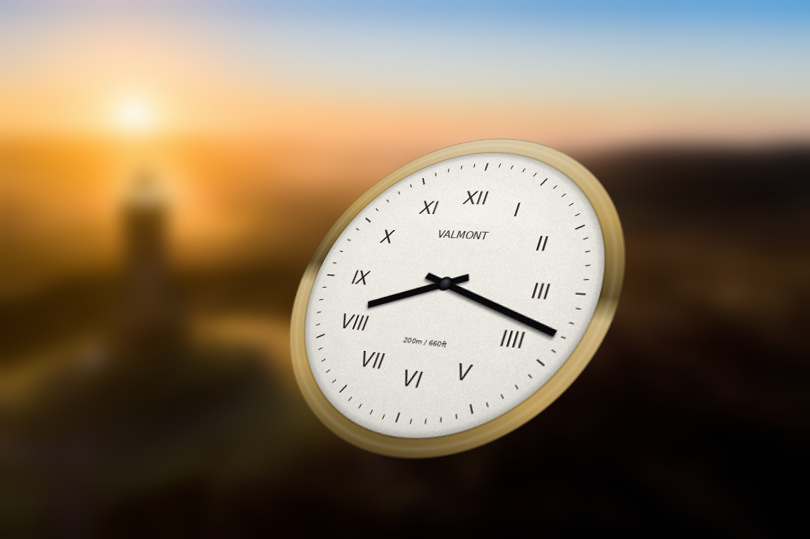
8:18
